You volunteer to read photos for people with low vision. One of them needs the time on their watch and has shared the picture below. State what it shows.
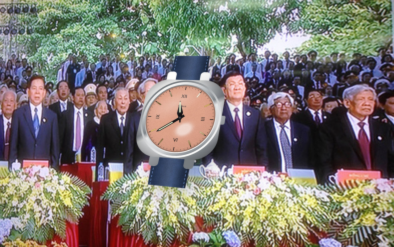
11:39
